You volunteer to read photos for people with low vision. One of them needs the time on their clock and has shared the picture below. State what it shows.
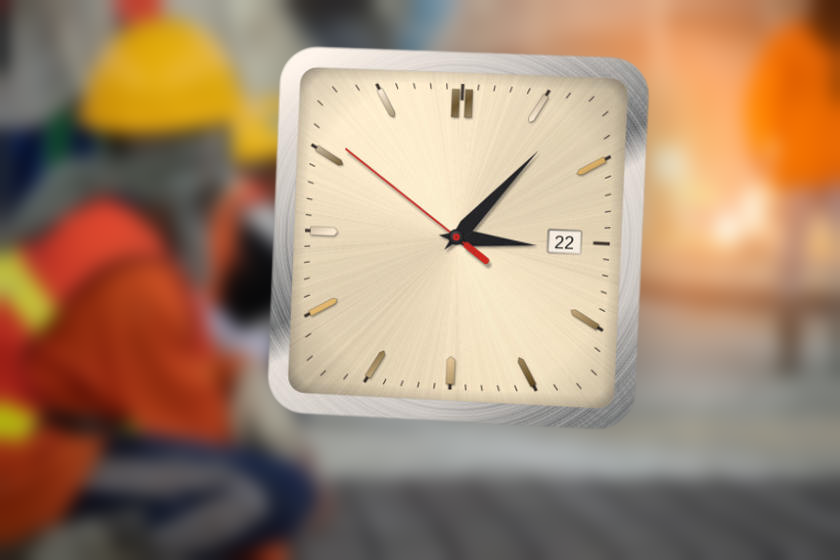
3:06:51
